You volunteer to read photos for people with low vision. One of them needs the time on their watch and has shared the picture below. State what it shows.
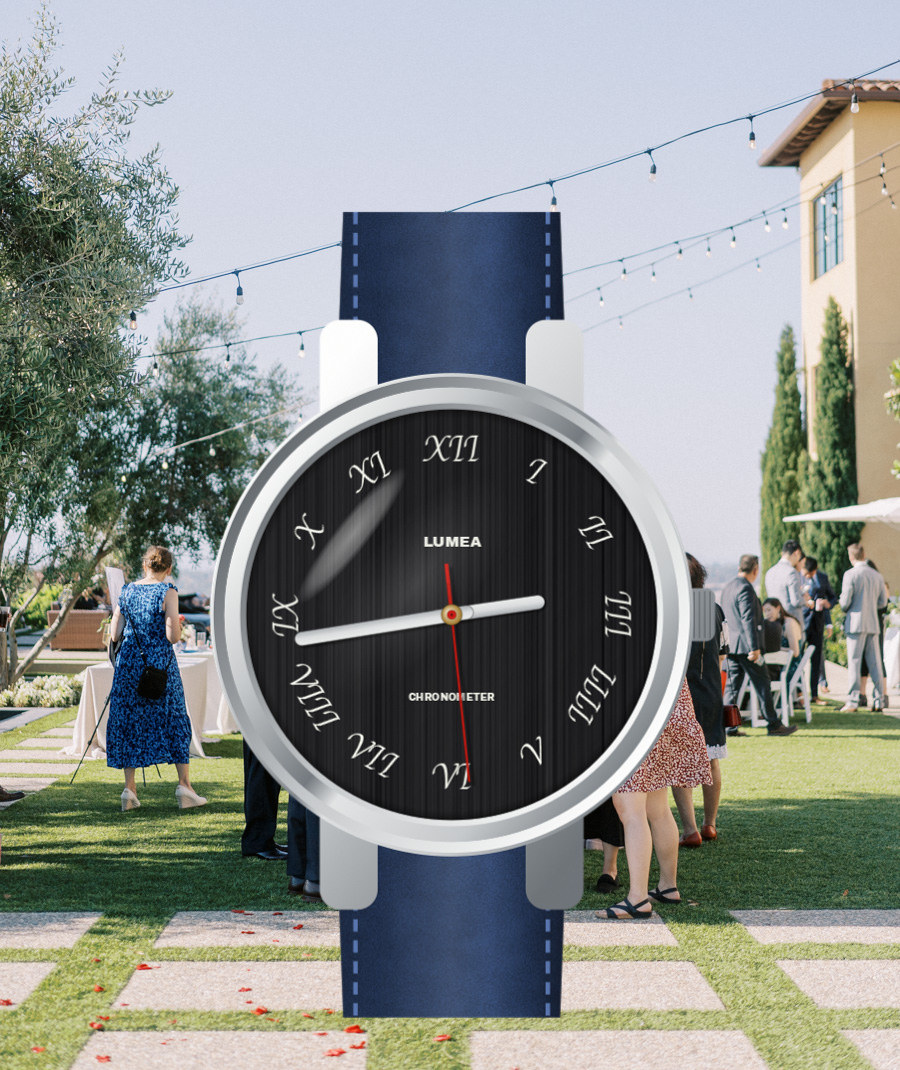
2:43:29
